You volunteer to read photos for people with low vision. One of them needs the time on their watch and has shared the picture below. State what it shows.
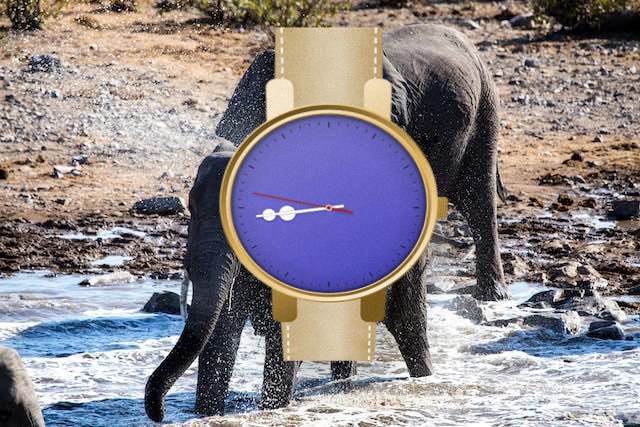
8:43:47
